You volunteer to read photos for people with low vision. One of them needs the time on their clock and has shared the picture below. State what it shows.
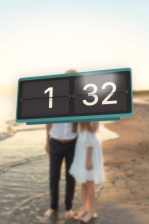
1:32
